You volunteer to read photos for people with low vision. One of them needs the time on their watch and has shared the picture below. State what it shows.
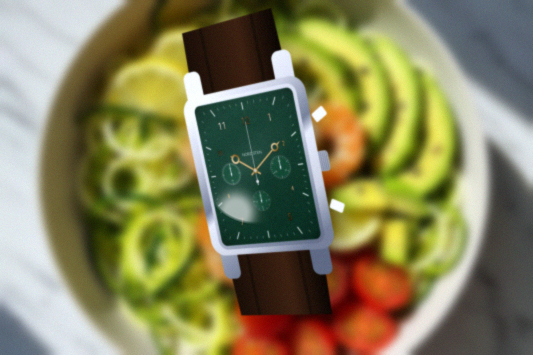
10:09
